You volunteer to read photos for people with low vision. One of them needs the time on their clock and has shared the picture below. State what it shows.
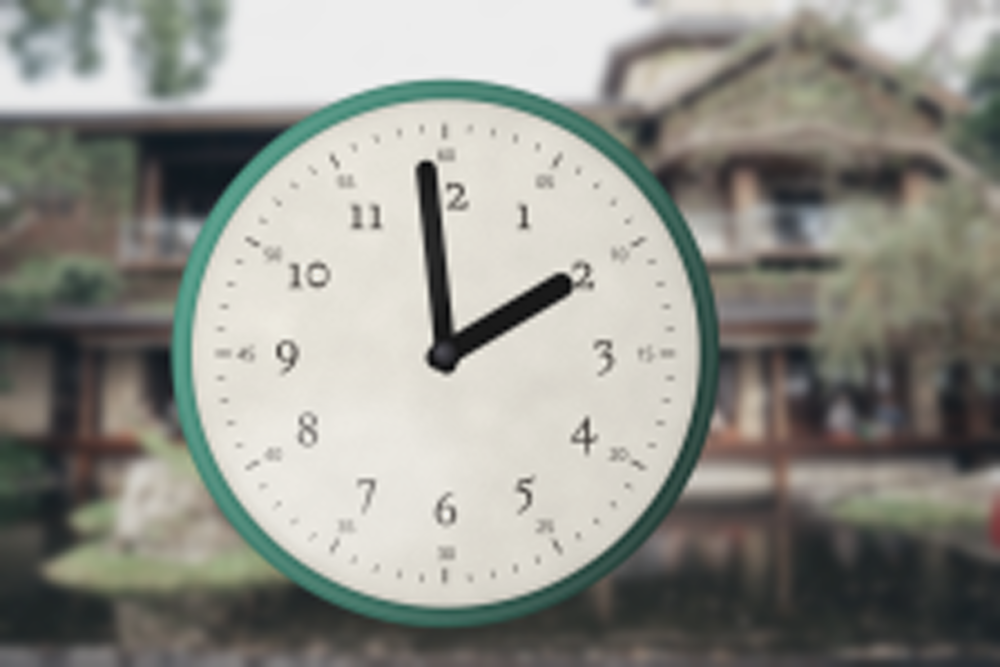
1:59
